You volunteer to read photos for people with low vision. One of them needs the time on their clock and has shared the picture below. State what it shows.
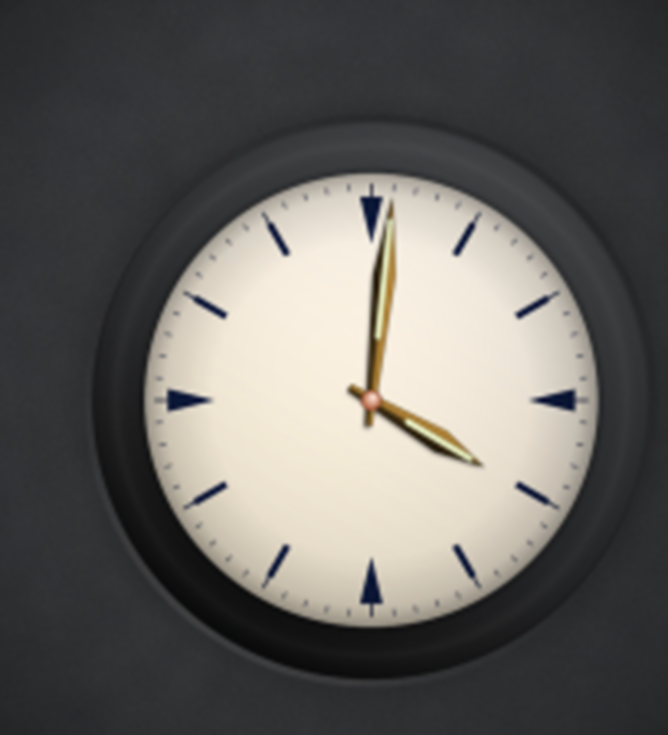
4:01
